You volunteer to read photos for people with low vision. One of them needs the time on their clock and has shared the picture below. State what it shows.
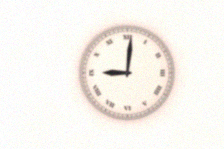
9:01
